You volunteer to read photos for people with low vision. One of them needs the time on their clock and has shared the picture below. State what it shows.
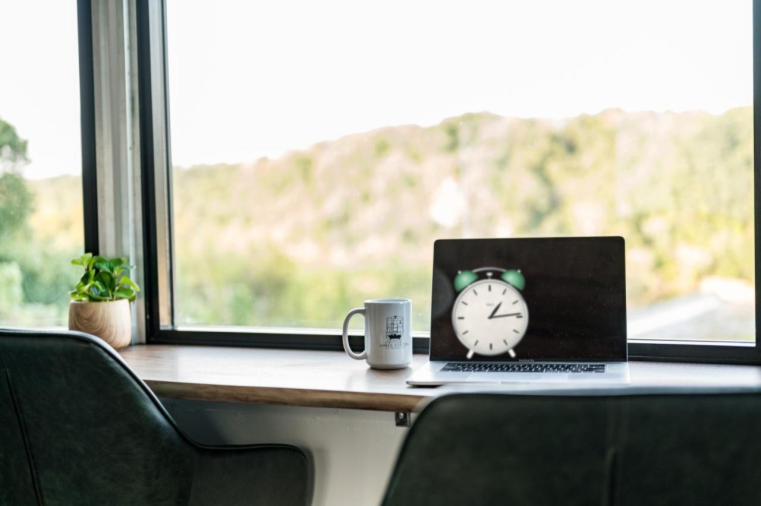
1:14
